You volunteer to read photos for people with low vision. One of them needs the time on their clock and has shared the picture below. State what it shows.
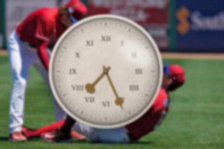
7:26
